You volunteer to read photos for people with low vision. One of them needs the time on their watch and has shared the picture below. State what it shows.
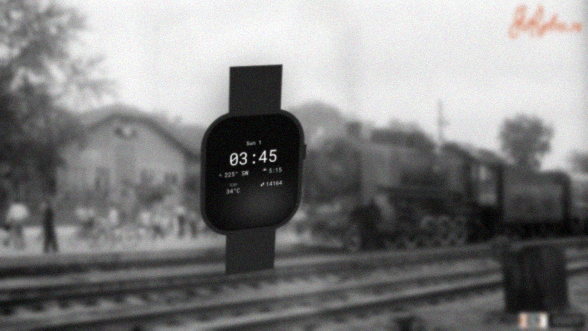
3:45
